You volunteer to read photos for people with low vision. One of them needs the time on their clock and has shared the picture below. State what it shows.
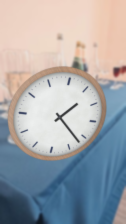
1:22
